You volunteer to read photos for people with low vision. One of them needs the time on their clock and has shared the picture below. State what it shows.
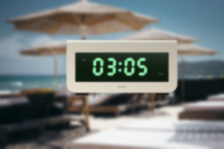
3:05
